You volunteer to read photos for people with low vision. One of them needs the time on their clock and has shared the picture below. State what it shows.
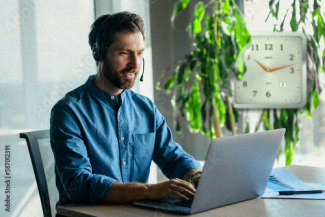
10:13
